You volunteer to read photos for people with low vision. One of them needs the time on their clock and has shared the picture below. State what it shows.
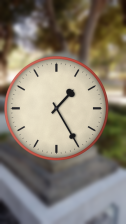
1:25
